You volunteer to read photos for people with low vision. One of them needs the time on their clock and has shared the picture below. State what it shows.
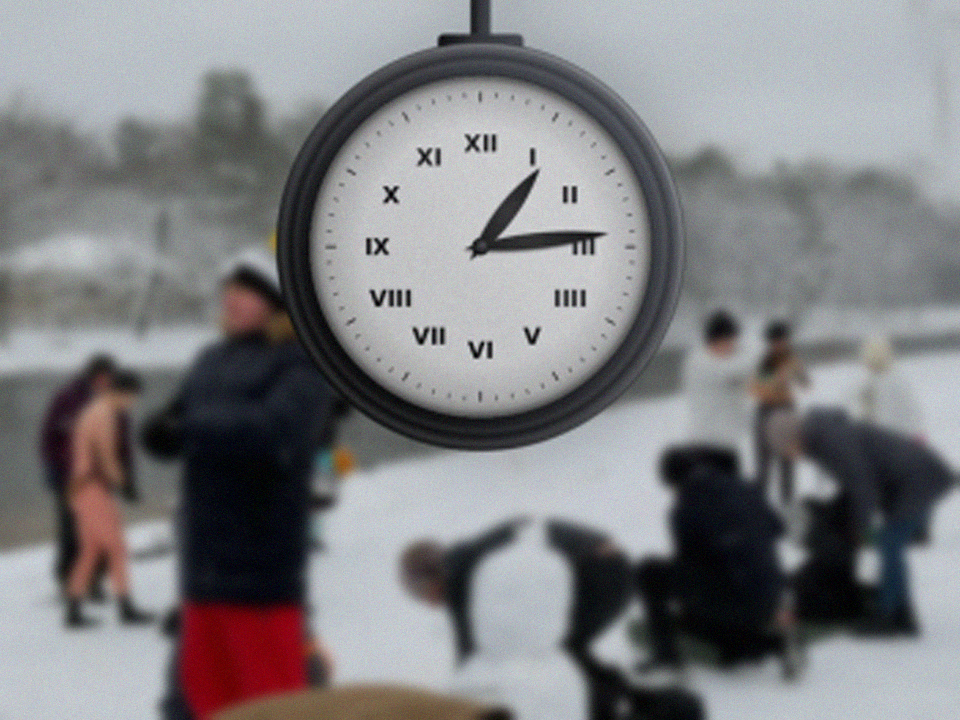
1:14
